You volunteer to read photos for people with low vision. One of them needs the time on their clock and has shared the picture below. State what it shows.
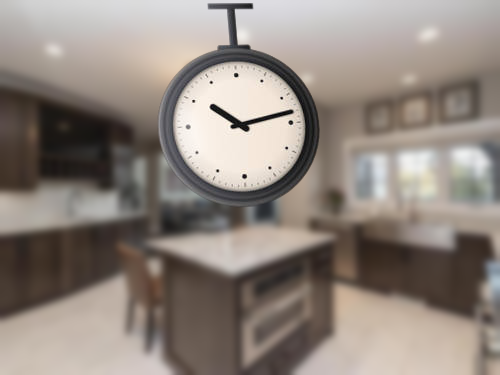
10:13
